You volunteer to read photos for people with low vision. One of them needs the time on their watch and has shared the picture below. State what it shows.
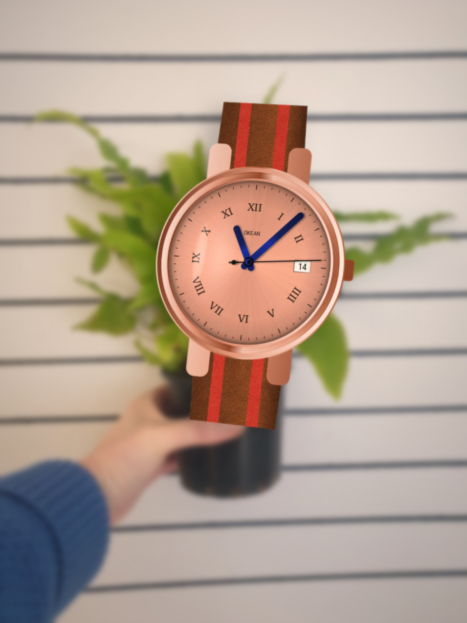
11:07:14
